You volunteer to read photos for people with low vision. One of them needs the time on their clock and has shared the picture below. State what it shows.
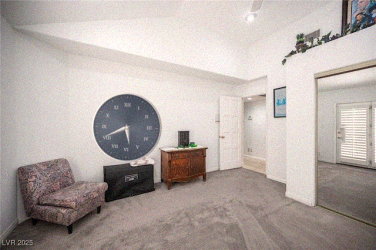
5:41
